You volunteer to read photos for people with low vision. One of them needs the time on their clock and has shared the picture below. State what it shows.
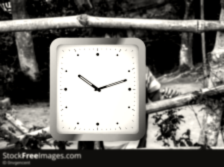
10:12
